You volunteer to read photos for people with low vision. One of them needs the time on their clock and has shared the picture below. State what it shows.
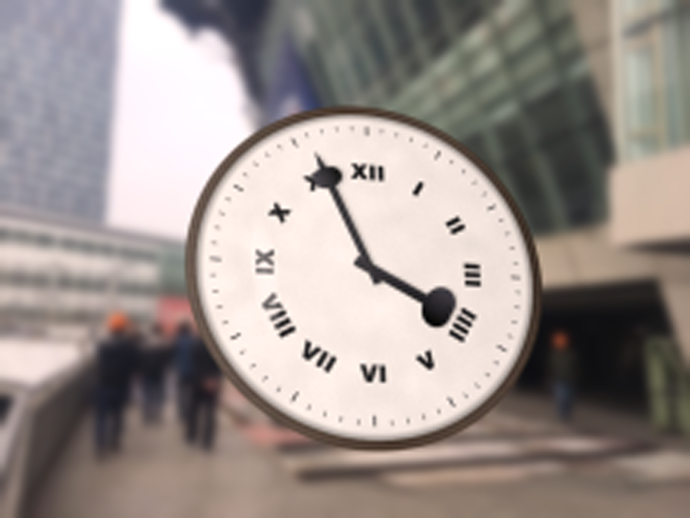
3:56
